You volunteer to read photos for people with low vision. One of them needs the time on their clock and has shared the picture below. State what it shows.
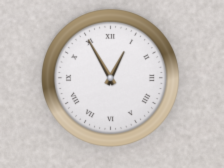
12:55
